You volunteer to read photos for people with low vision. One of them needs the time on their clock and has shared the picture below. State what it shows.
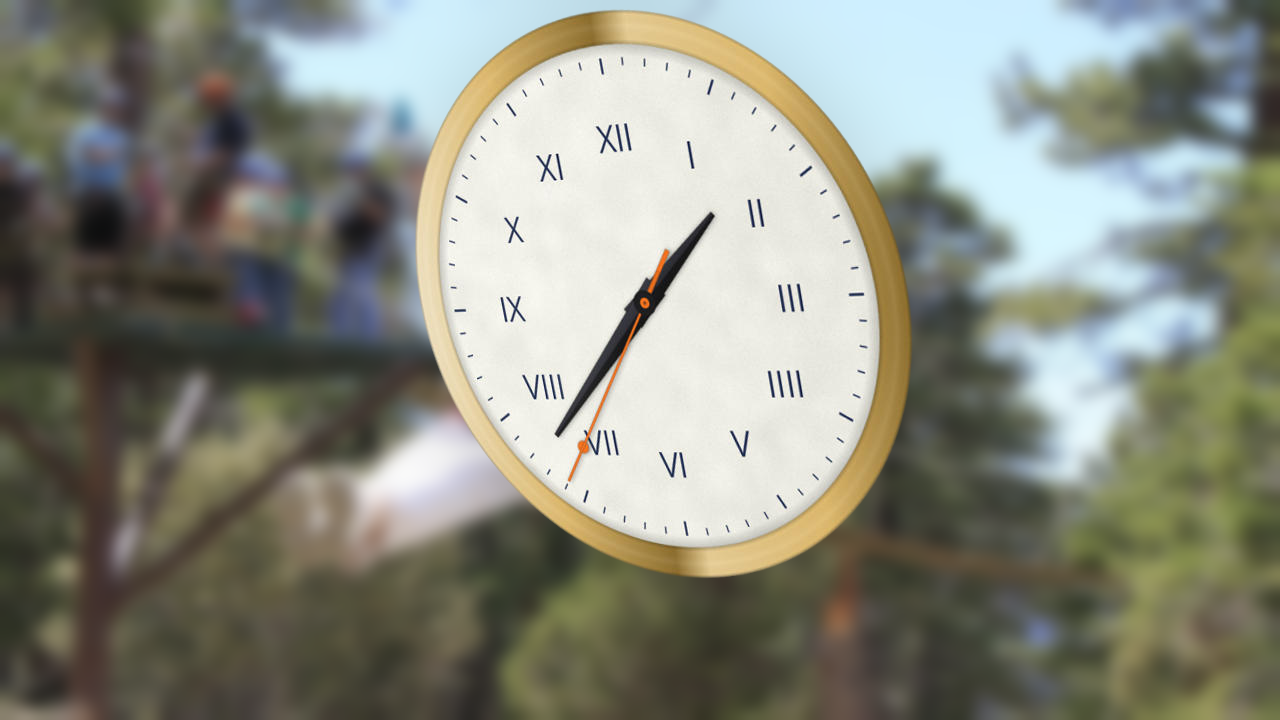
1:37:36
